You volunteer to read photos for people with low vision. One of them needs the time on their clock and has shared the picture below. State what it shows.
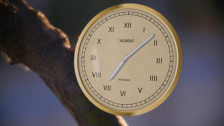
7:08
